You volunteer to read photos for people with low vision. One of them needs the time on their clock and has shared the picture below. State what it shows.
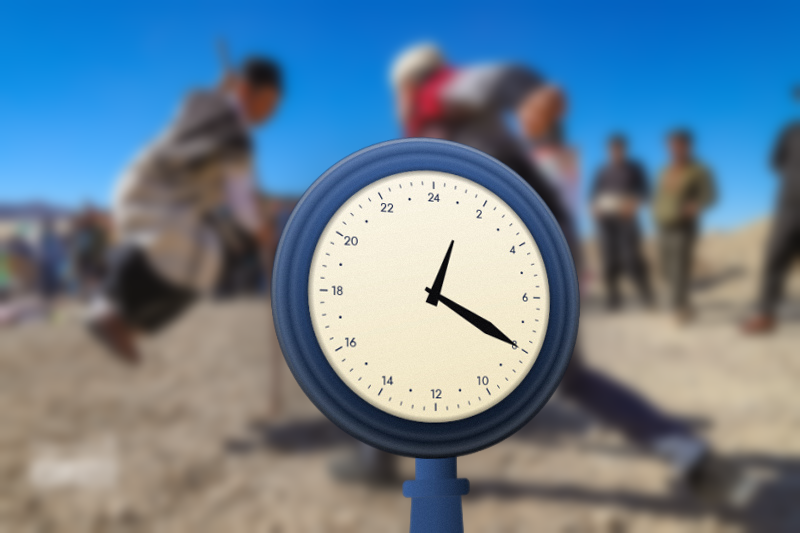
1:20
